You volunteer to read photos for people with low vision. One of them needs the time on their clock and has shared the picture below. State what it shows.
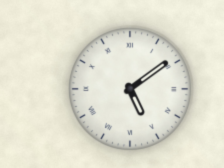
5:09
